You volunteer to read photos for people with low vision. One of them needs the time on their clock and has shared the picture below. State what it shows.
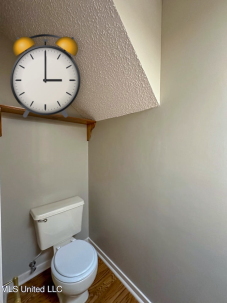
3:00
